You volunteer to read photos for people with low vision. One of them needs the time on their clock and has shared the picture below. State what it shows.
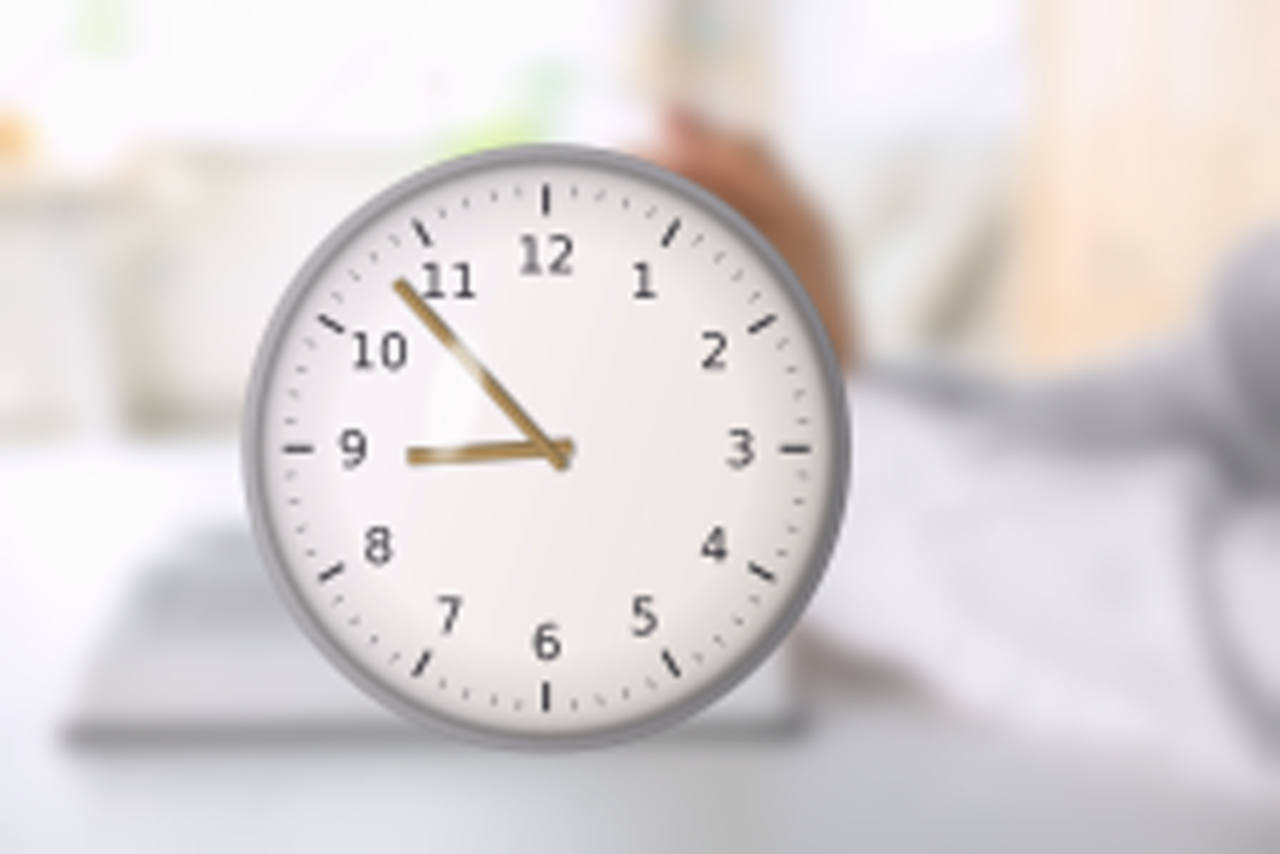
8:53
